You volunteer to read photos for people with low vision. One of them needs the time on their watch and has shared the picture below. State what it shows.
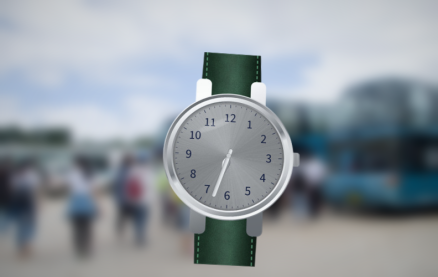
6:33
